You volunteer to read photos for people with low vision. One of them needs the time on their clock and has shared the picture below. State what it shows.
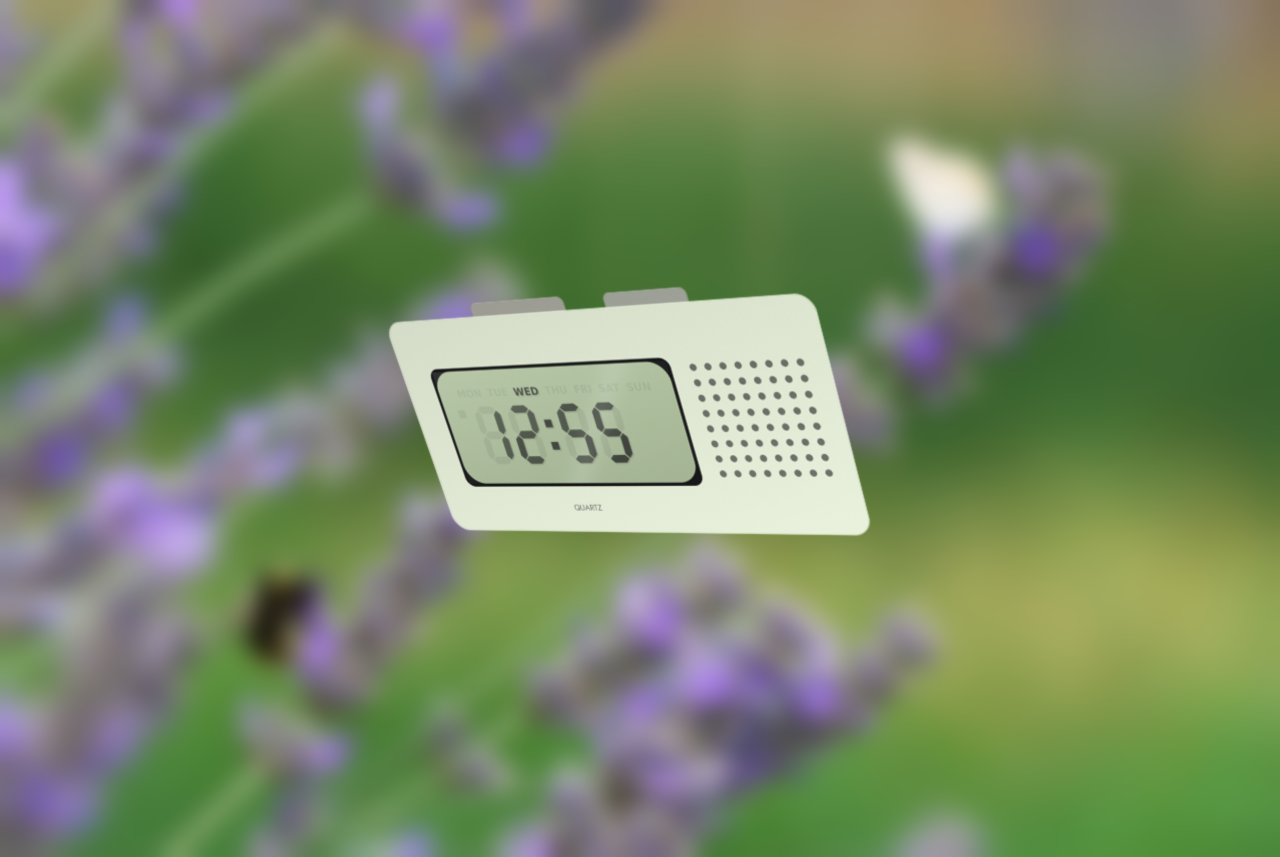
12:55
